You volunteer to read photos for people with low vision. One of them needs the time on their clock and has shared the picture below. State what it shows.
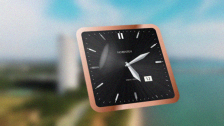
5:11
